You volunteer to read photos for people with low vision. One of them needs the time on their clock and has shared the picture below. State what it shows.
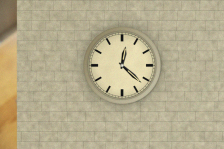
12:22
